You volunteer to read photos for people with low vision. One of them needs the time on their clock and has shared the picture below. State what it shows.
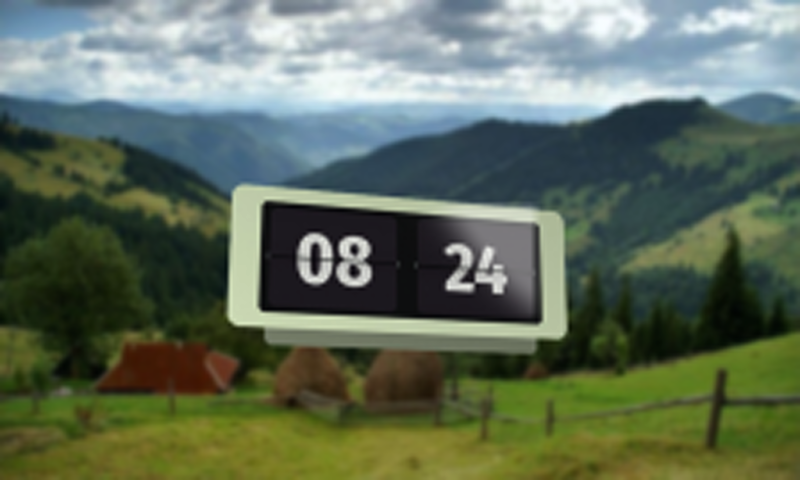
8:24
